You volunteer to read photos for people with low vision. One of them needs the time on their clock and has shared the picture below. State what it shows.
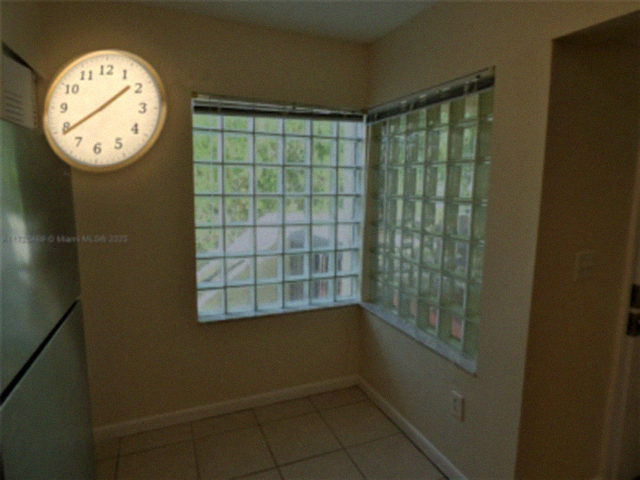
1:39
